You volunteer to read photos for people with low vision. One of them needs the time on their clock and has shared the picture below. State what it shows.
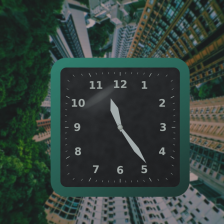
11:24
